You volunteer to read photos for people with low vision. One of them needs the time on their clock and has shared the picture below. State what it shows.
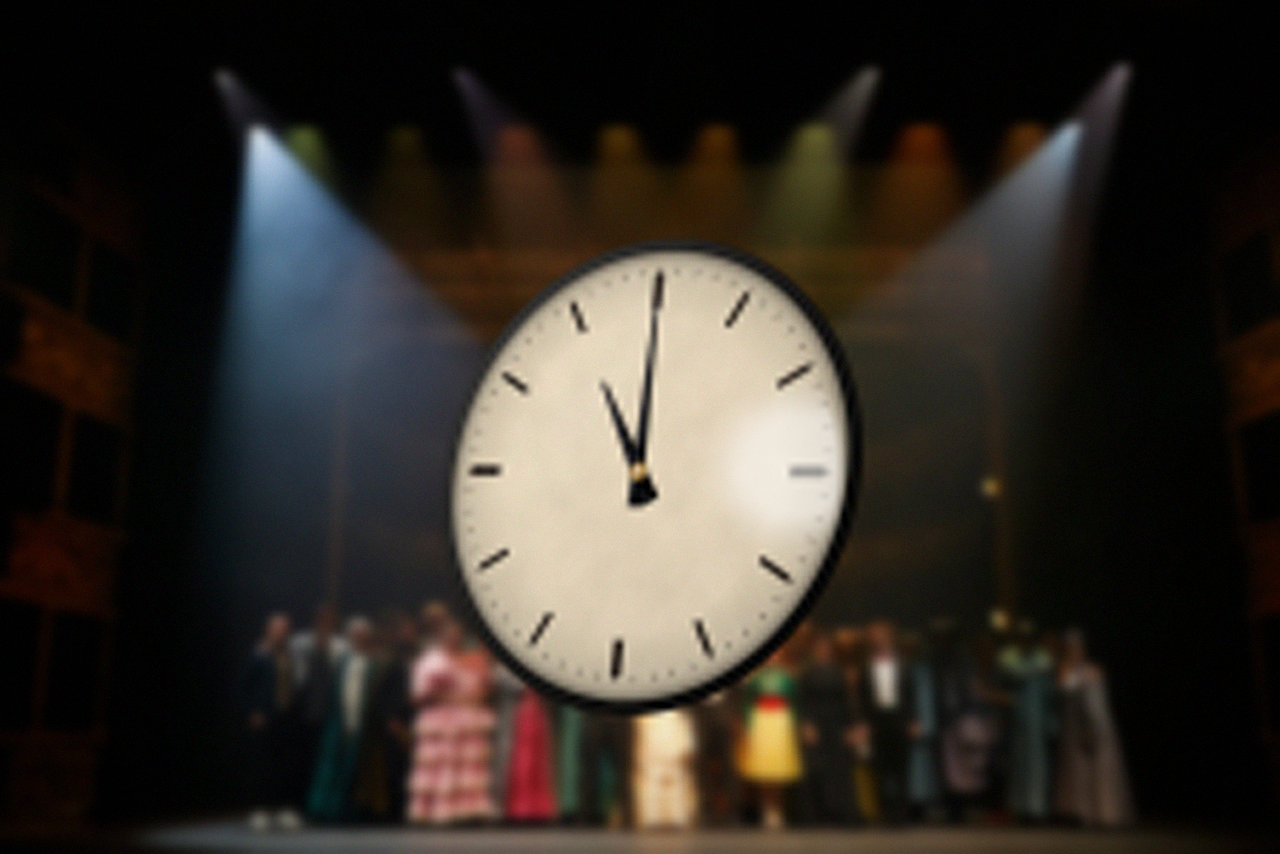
11:00
